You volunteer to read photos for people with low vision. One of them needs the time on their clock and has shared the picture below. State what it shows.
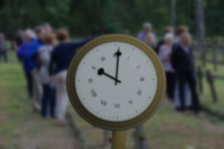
10:01
